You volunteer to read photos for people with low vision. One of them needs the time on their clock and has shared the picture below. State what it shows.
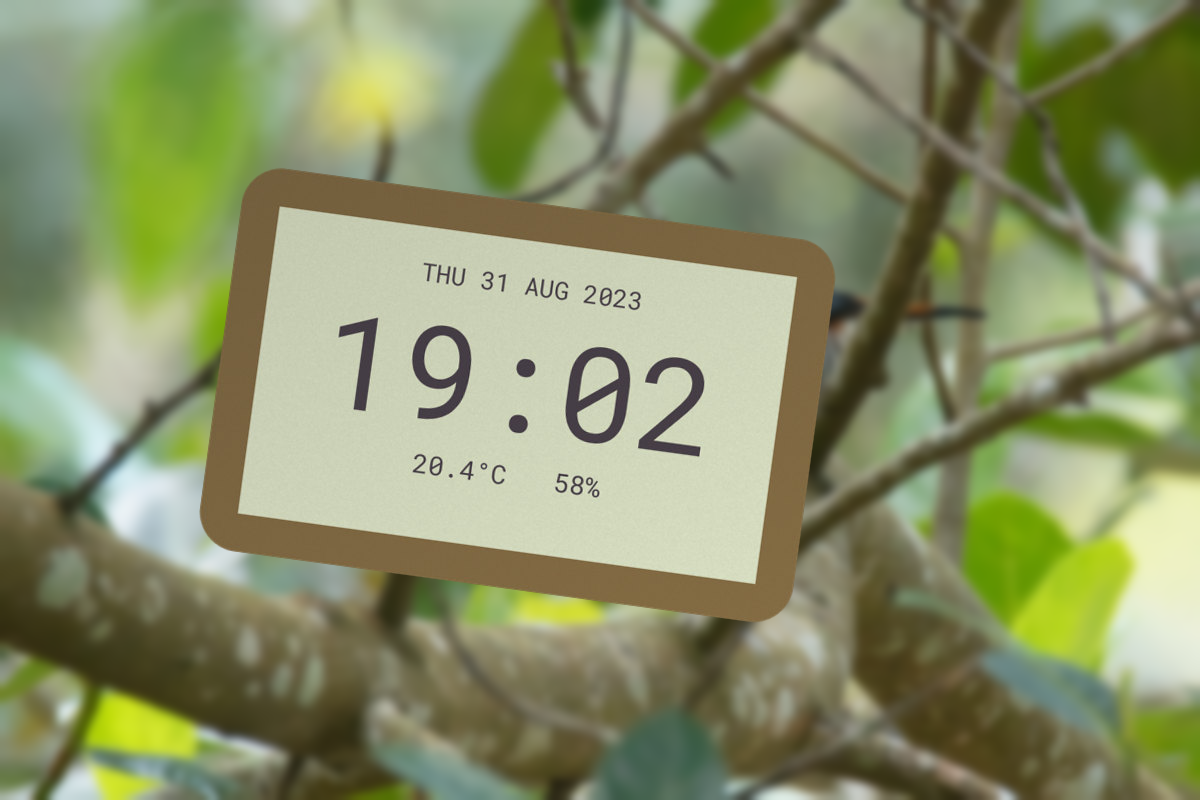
19:02
